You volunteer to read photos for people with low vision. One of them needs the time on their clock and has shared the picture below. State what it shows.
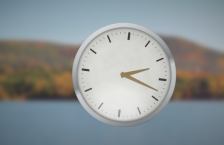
2:18
